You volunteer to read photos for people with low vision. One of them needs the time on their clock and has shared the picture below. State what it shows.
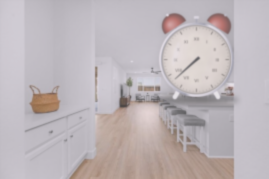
7:38
